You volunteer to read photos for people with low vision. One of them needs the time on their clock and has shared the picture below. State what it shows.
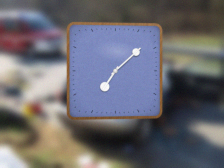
7:08
